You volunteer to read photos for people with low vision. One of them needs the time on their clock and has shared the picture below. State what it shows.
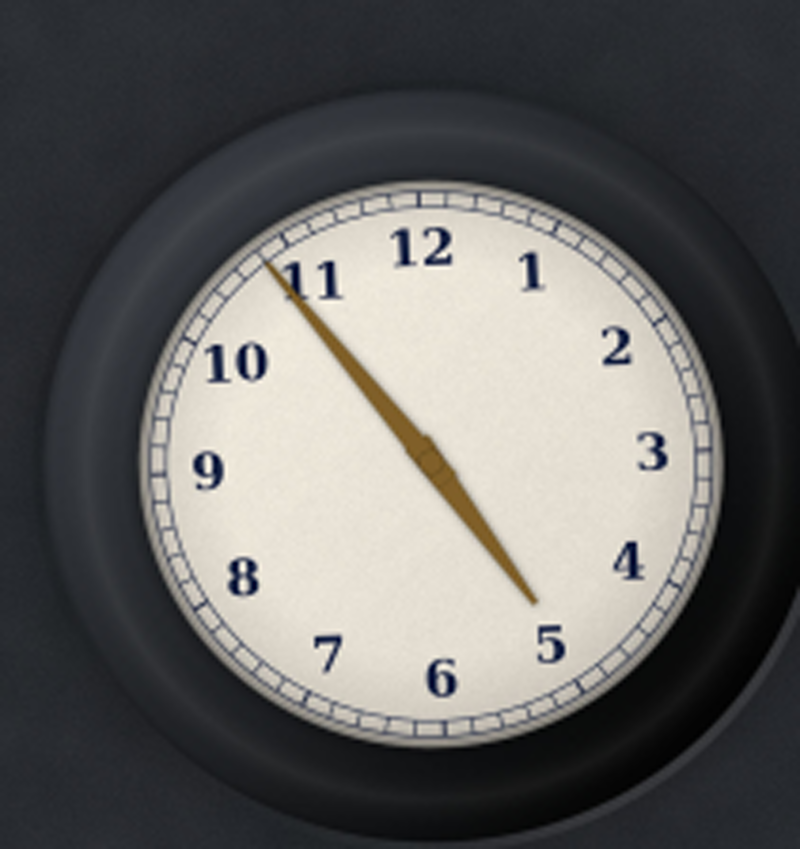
4:54
